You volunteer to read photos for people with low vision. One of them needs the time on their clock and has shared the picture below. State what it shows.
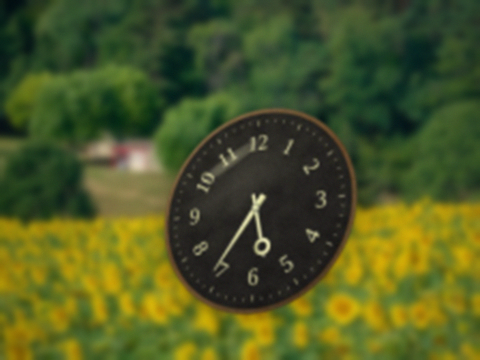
5:36
